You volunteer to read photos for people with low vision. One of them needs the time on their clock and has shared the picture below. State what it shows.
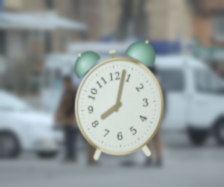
8:03
